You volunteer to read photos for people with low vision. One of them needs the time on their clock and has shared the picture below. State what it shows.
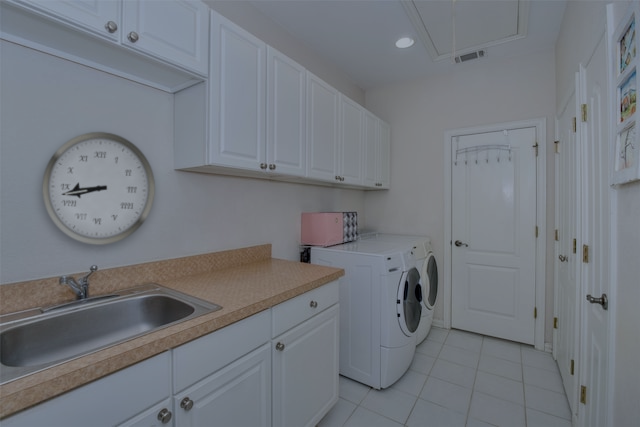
8:43
